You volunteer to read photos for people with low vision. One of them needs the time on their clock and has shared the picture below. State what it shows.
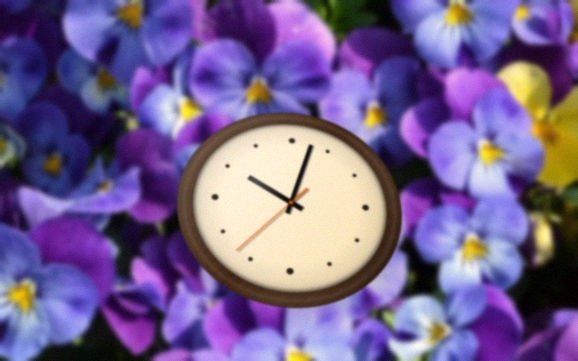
10:02:37
